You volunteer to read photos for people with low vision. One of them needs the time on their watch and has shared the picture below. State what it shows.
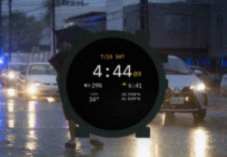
4:44
